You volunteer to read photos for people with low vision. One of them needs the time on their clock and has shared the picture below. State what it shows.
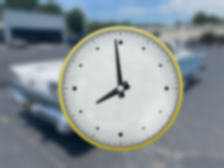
7:59
